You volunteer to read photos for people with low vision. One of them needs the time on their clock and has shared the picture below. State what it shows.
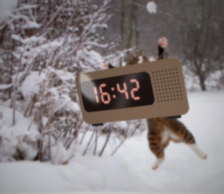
16:42
